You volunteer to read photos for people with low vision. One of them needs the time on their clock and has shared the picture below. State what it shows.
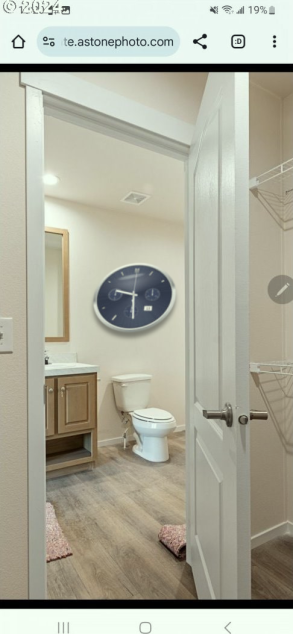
9:29
